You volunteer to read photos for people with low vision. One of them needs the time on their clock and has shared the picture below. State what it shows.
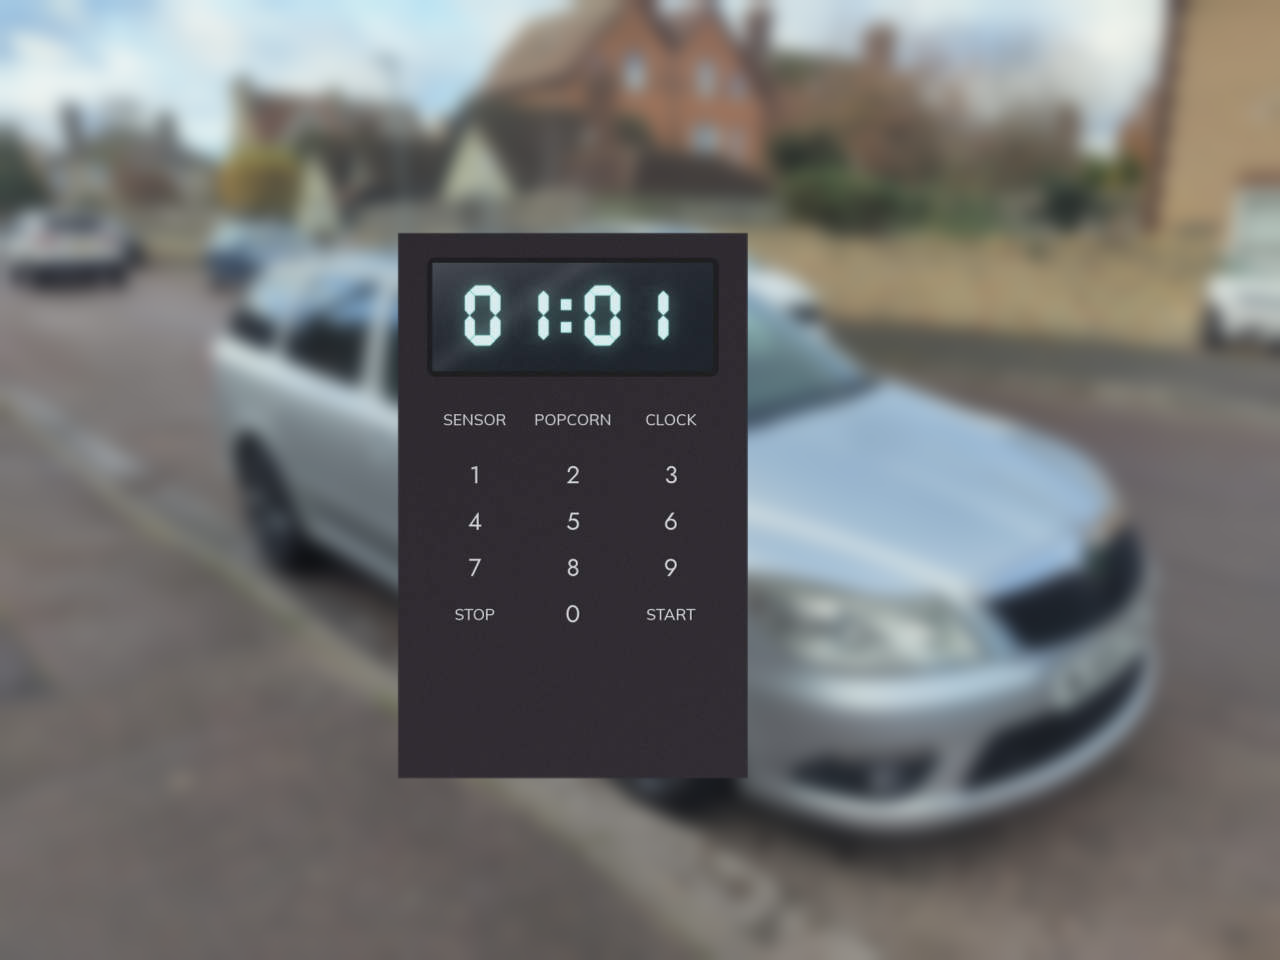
1:01
